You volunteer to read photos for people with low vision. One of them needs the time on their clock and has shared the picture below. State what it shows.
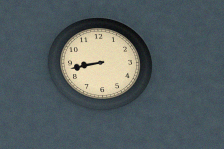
8:43
